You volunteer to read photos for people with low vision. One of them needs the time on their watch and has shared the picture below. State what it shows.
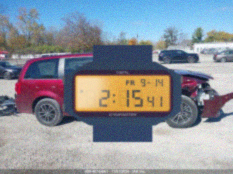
2:15:41
